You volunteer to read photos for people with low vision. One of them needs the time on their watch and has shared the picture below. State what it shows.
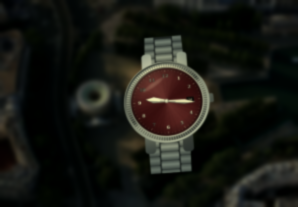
9:16
